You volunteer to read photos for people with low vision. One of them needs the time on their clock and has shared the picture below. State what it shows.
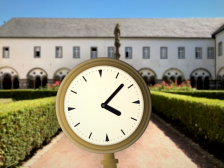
4:08
